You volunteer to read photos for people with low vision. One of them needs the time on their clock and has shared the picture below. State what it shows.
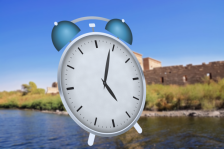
5:04
